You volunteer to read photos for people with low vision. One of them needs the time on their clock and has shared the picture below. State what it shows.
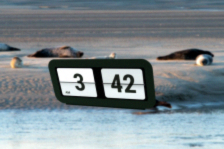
3:42
